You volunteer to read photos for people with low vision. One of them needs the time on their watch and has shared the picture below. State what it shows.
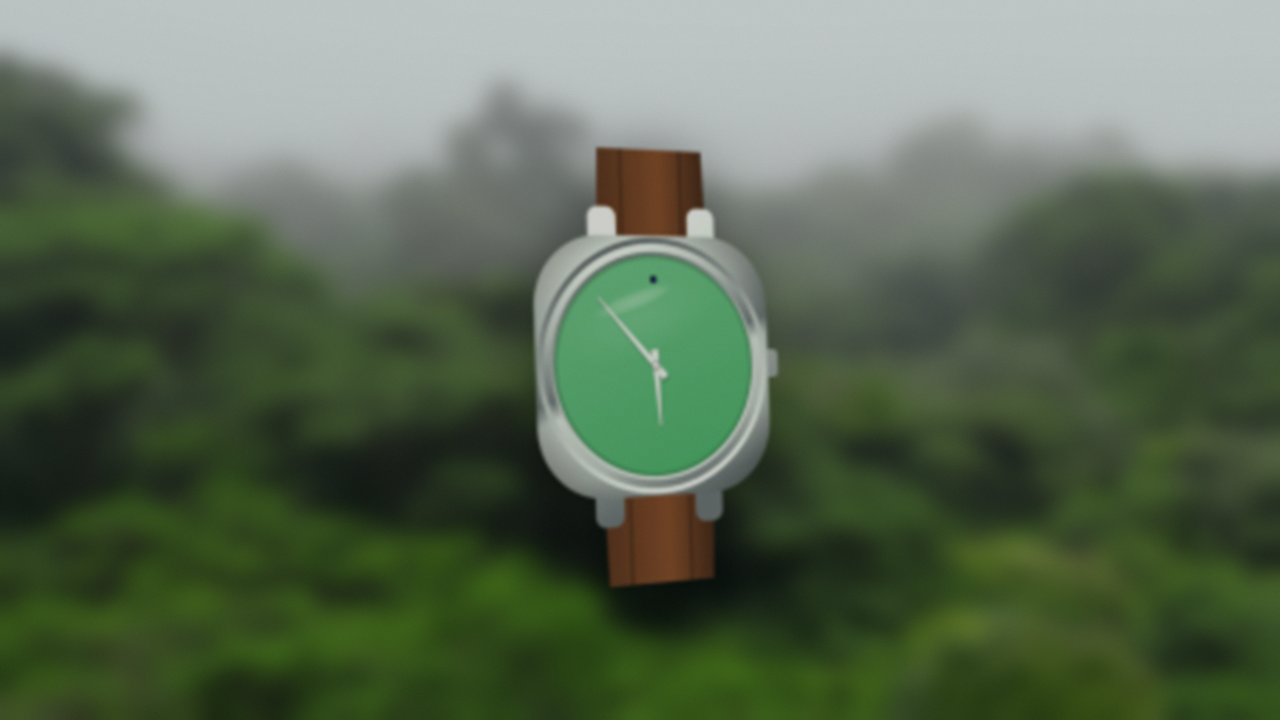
5:53
